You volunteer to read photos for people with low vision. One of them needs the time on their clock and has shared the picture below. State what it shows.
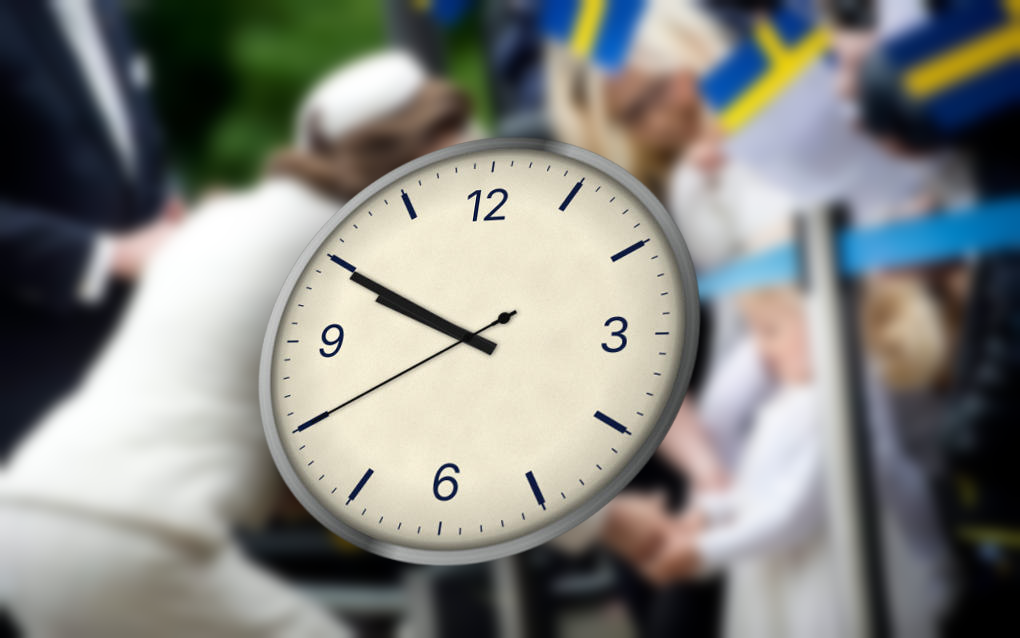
9:49:40
